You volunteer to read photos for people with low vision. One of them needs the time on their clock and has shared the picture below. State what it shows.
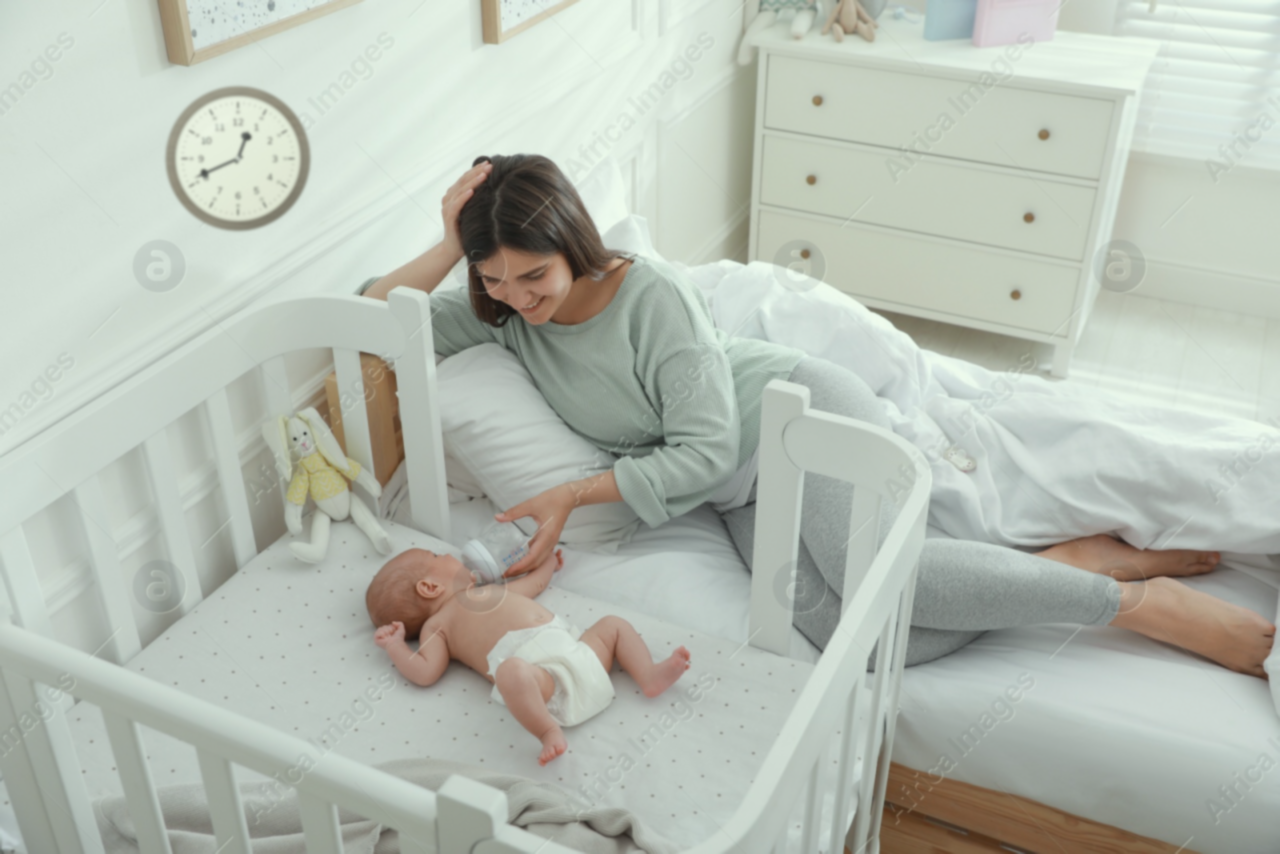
12:41
